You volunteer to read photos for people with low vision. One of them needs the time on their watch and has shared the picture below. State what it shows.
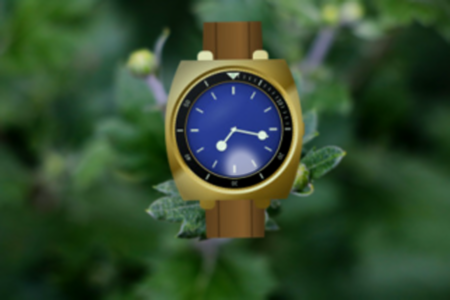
7:17
